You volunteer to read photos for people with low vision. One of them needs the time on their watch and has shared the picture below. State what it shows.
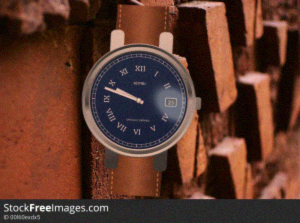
9:48
